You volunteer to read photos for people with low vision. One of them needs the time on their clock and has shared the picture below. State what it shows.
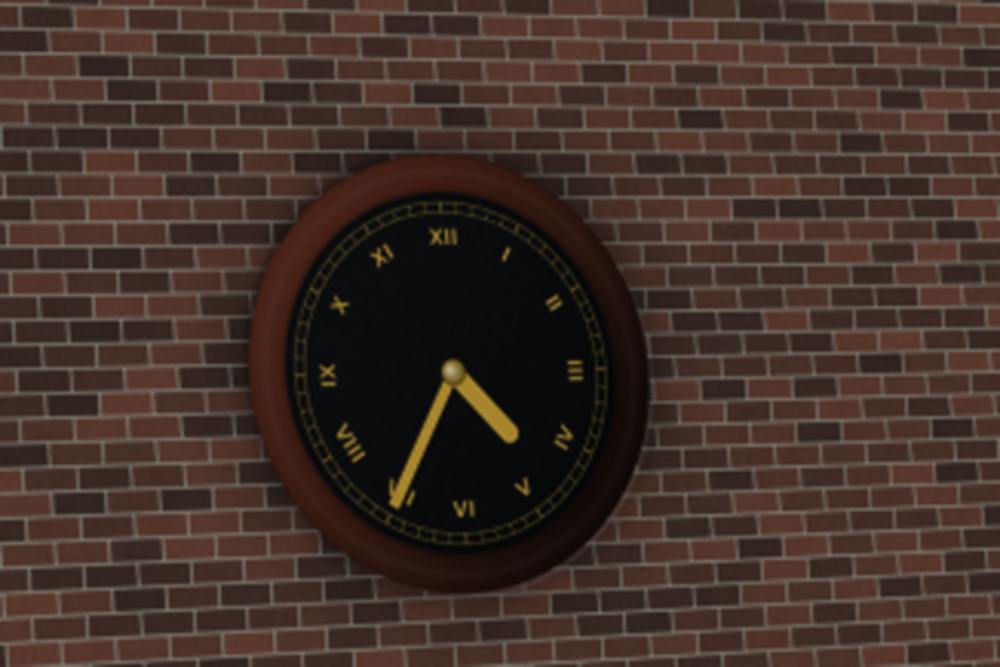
4:35
